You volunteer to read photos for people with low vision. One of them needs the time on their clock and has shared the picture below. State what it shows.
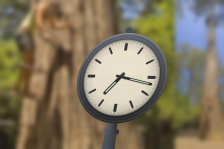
7:17
